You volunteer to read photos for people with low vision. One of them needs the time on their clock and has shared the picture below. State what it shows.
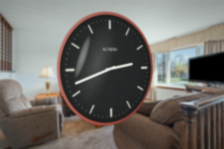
2:42
